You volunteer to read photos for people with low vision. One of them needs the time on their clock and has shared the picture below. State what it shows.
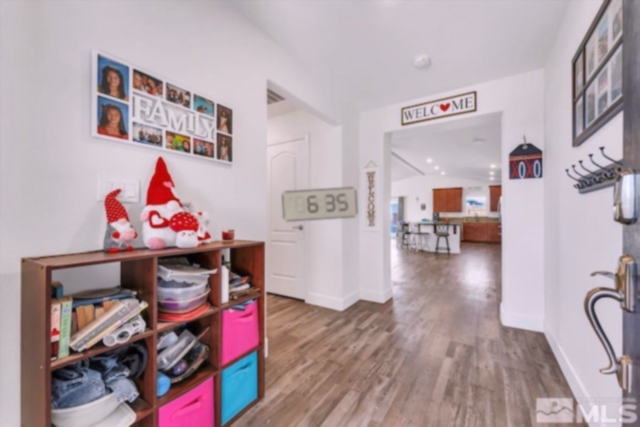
6:35
